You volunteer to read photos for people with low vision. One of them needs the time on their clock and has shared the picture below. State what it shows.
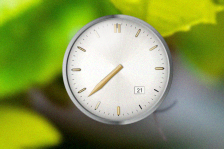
7:38
